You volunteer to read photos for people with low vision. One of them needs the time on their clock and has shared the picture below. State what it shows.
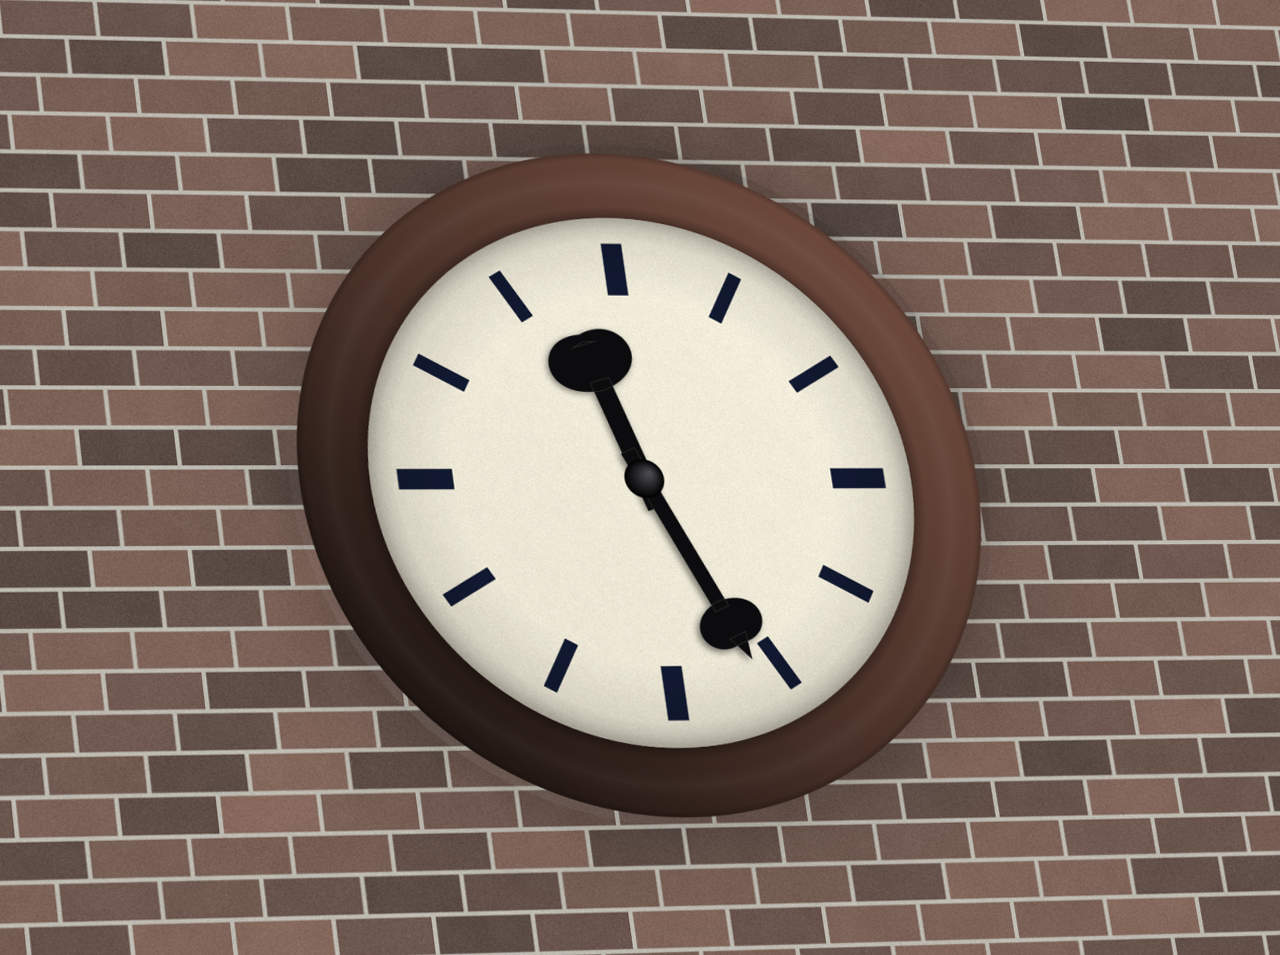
11:26
